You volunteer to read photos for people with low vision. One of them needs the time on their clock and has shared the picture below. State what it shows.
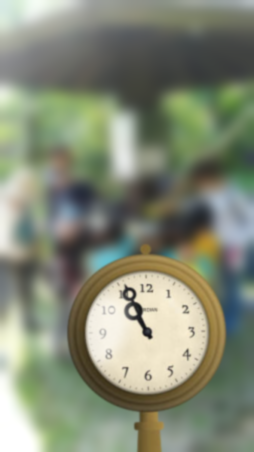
10:56
